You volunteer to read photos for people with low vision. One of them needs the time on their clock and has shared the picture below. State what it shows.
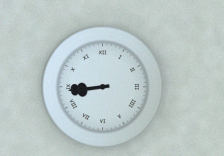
8:44
